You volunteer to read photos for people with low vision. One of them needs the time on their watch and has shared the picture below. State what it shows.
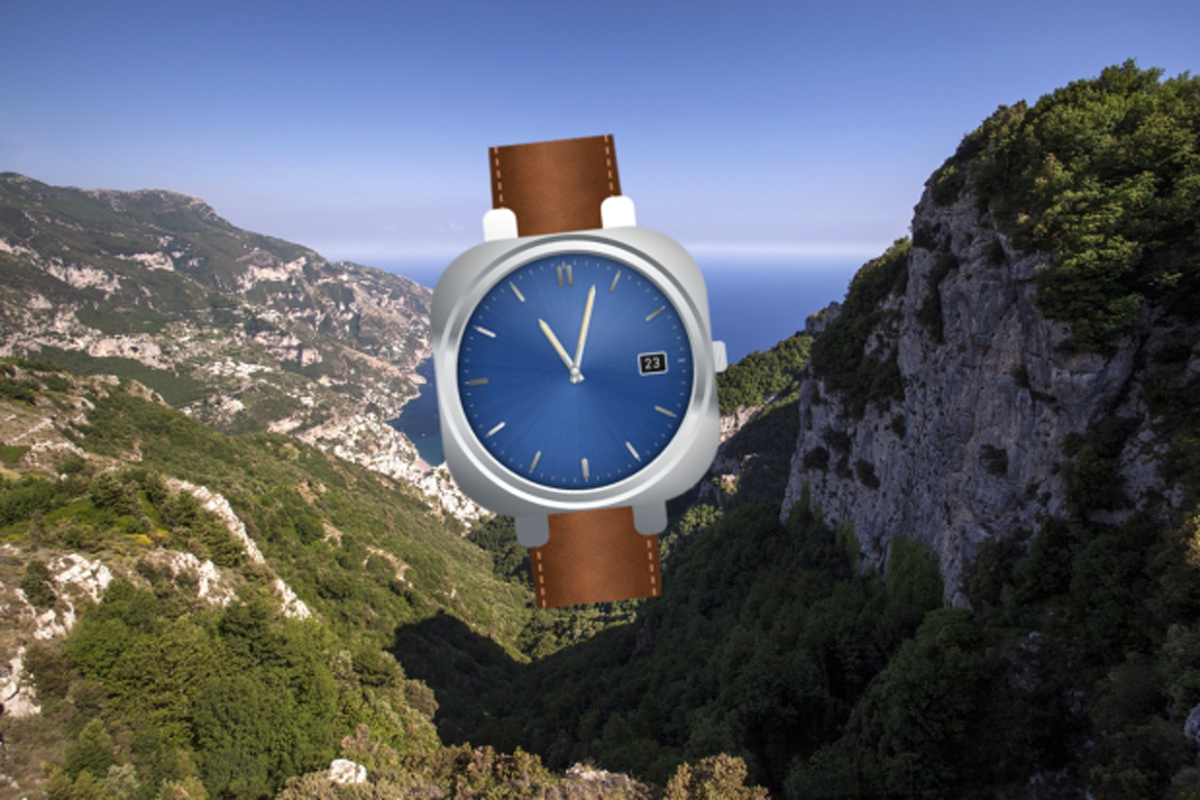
11:03
